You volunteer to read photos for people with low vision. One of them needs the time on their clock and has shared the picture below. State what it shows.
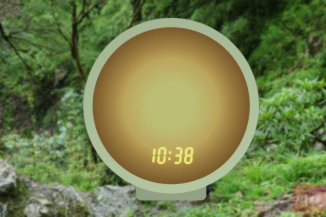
10:38
